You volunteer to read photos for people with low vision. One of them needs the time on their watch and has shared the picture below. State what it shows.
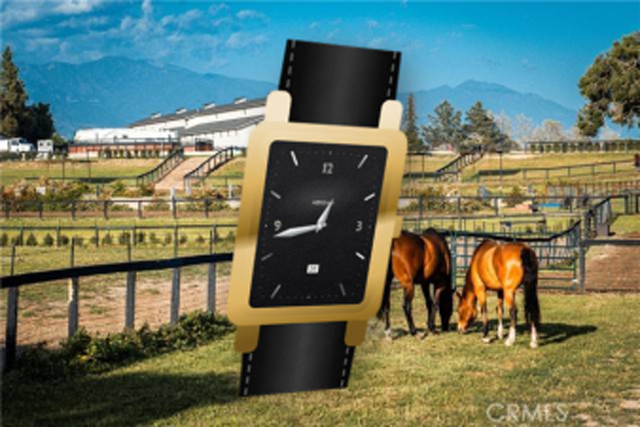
12:43
